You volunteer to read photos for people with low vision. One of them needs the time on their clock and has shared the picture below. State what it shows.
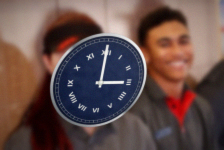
3:00
